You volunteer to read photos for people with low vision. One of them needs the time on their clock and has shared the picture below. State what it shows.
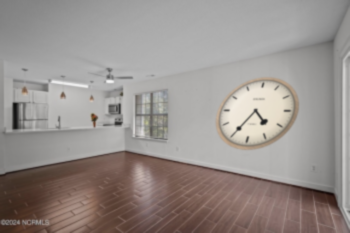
4:35
